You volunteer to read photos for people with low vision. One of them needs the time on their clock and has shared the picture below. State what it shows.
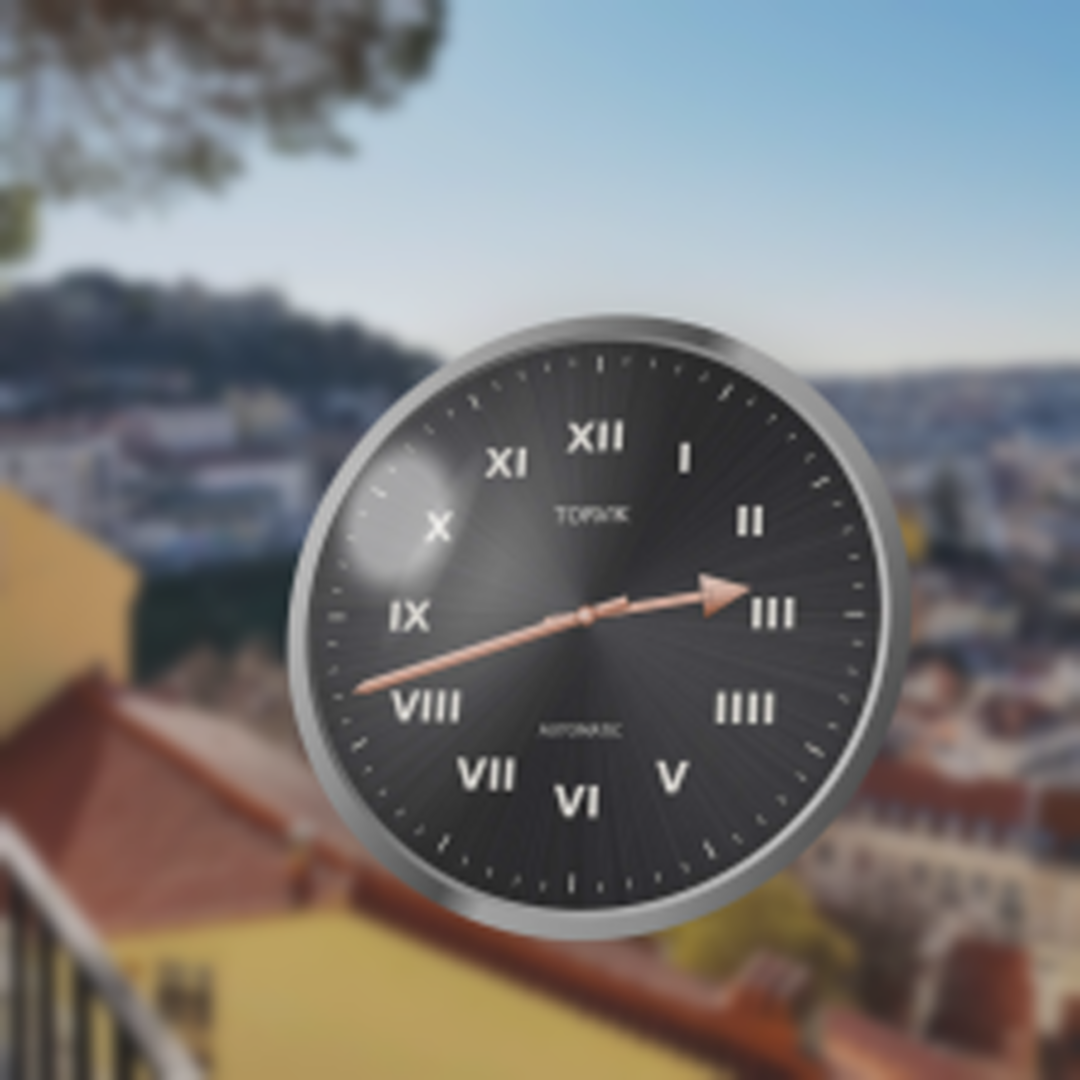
2:42
